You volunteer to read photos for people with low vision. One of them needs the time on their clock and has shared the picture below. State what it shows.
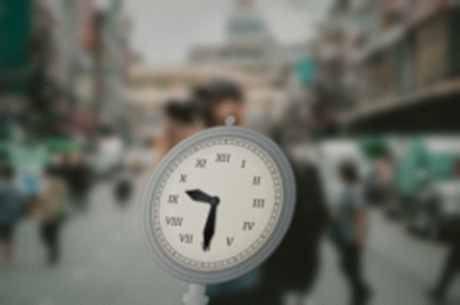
9:30
